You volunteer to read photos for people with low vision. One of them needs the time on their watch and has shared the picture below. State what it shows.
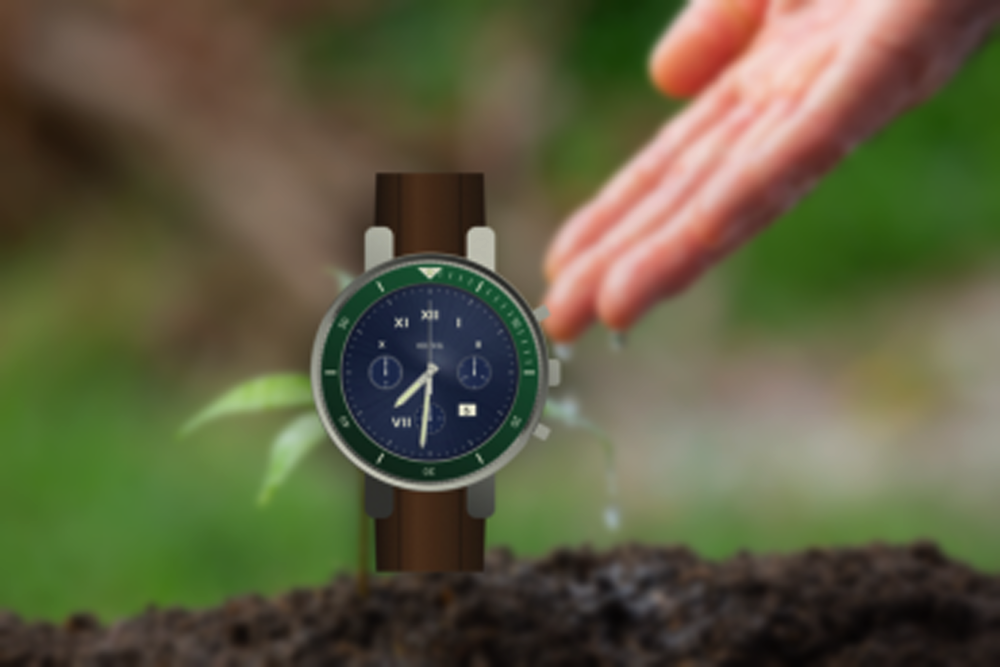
7:31
